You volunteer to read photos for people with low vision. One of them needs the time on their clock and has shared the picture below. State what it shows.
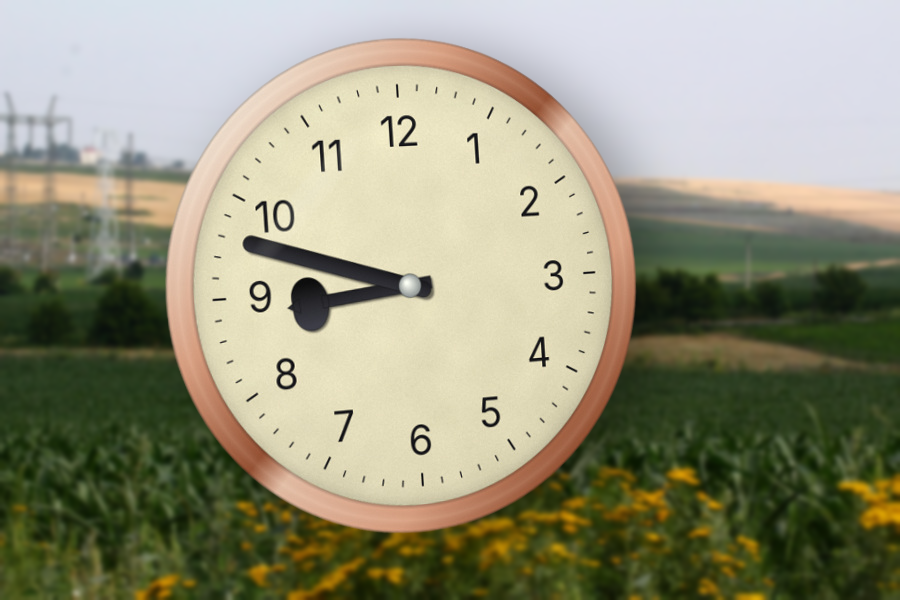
8:48
